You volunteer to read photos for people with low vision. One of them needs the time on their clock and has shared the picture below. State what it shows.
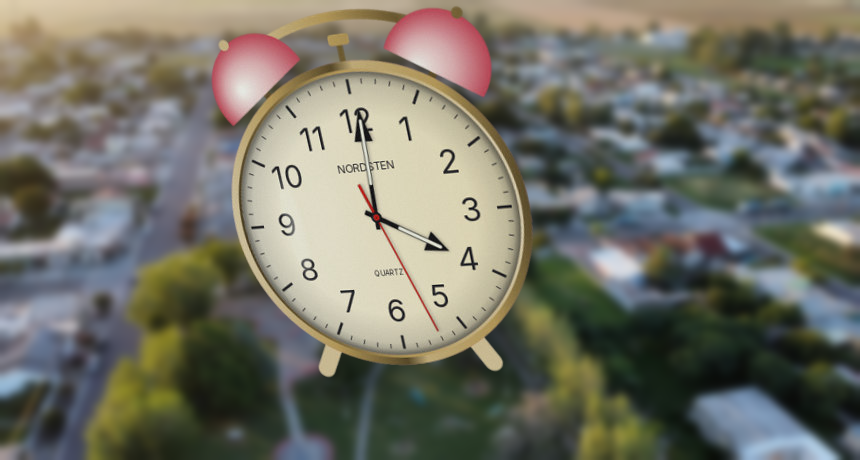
4:00:27
